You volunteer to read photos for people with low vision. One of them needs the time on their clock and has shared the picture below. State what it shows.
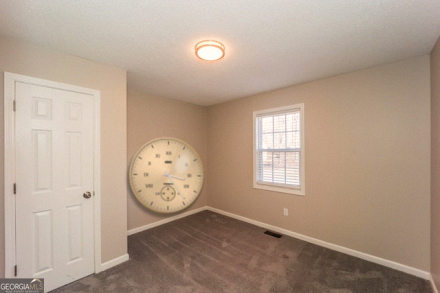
3:24
